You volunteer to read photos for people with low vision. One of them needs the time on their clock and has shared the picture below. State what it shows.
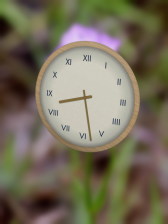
8:28
